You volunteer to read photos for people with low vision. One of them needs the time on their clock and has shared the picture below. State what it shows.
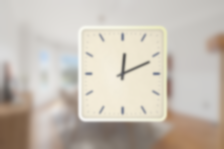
12:11
